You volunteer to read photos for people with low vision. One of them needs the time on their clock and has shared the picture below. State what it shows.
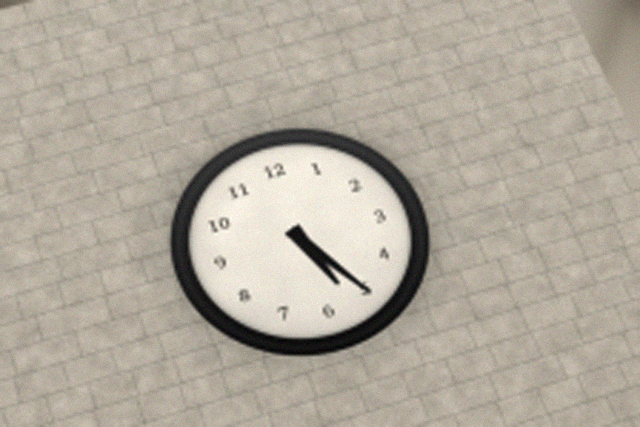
5:25
